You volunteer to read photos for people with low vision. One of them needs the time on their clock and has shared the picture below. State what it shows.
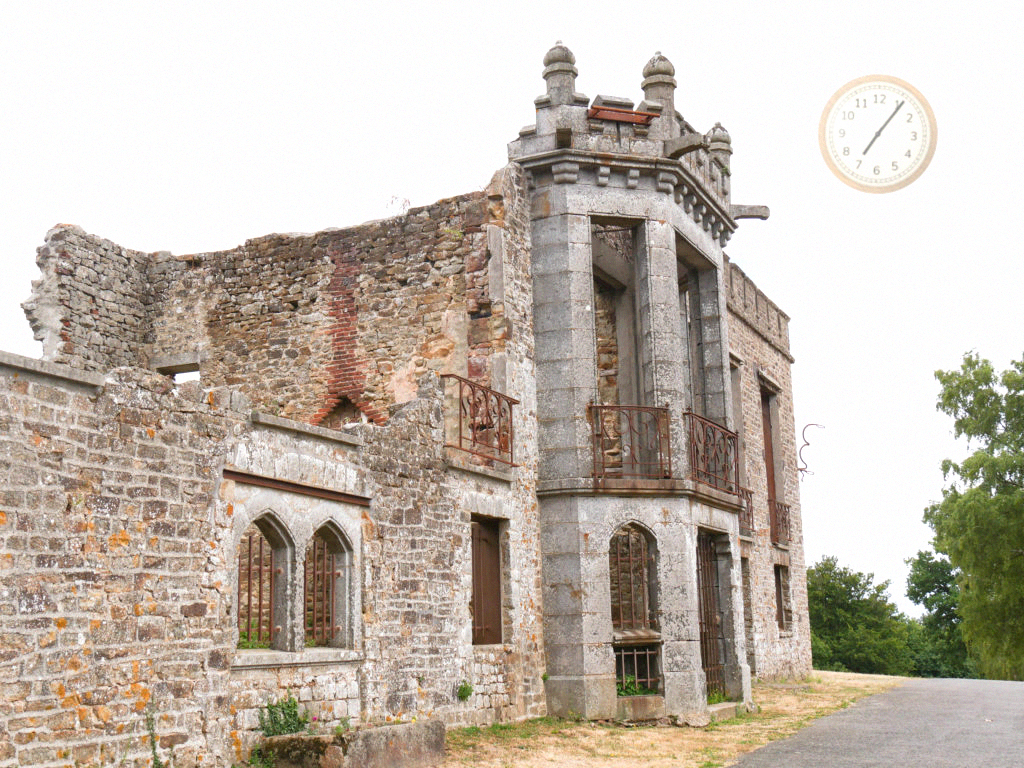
7:06
